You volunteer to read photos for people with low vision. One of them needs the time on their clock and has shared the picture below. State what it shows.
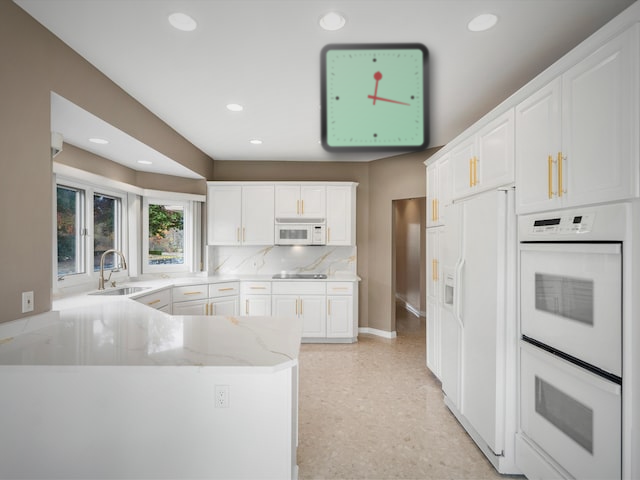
12:17
